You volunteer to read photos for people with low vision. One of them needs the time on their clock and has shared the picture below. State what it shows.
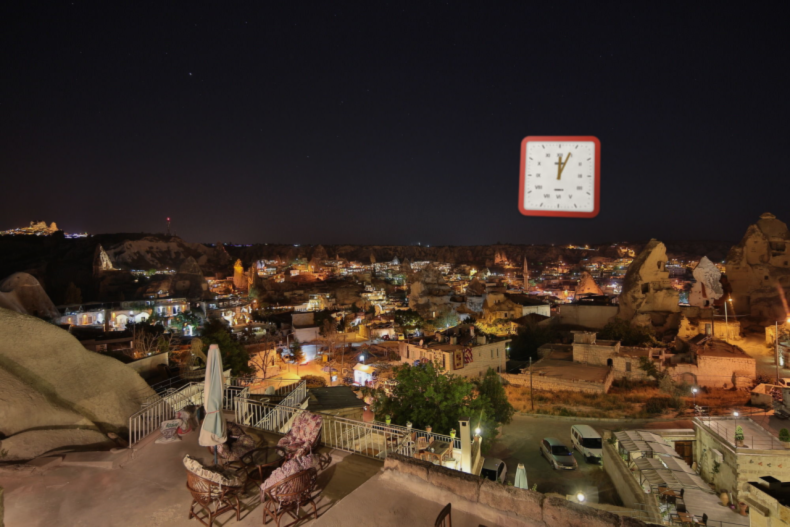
12:04
